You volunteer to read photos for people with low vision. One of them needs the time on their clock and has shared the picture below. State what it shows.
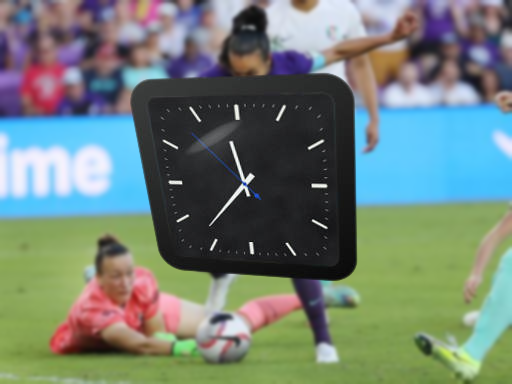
11:36:53
